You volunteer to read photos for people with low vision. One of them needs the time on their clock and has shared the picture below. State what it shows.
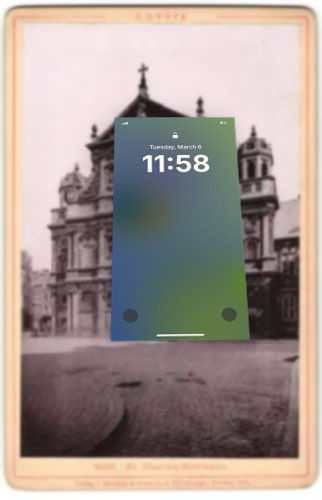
11:58
